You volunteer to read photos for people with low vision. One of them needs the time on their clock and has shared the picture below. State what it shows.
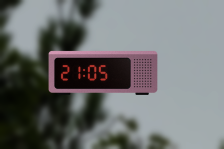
21:05
